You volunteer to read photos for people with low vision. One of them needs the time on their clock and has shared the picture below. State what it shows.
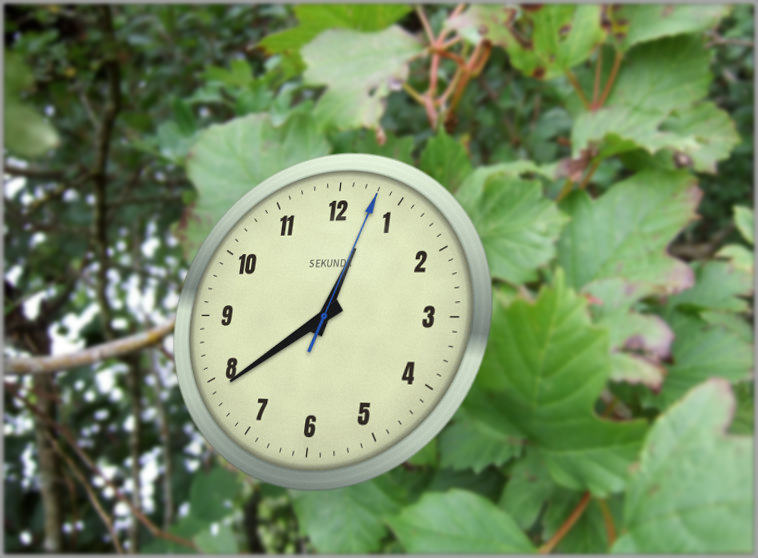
12:39:03
